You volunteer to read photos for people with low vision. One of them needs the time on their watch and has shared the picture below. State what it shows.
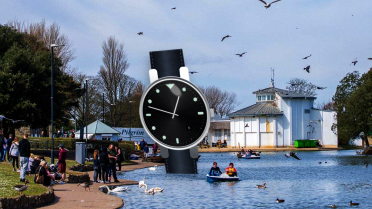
12:48
